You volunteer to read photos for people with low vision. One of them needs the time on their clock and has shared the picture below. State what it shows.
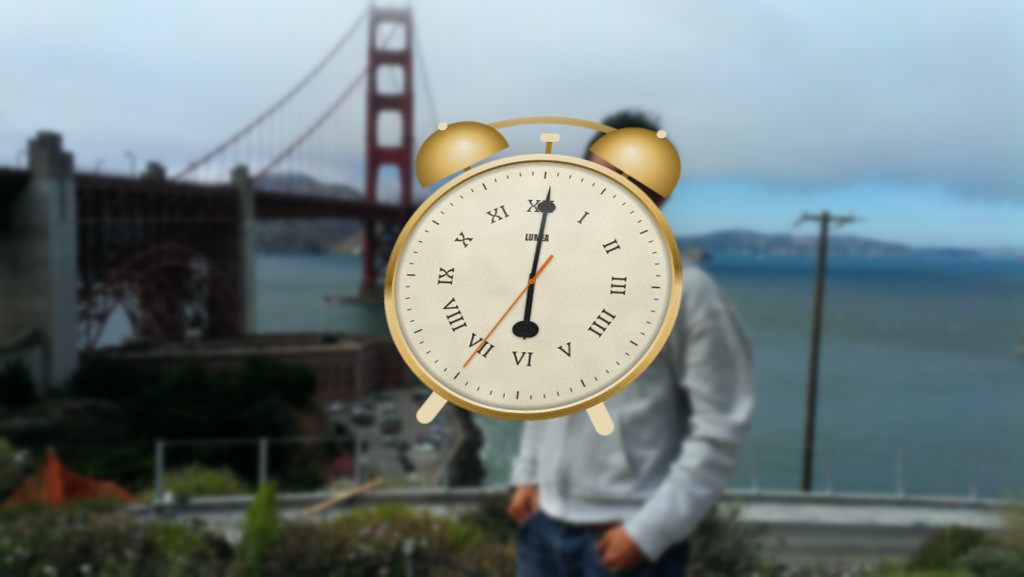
6:00:35
